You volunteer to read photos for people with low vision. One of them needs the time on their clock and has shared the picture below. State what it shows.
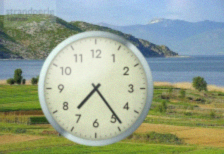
7:24
